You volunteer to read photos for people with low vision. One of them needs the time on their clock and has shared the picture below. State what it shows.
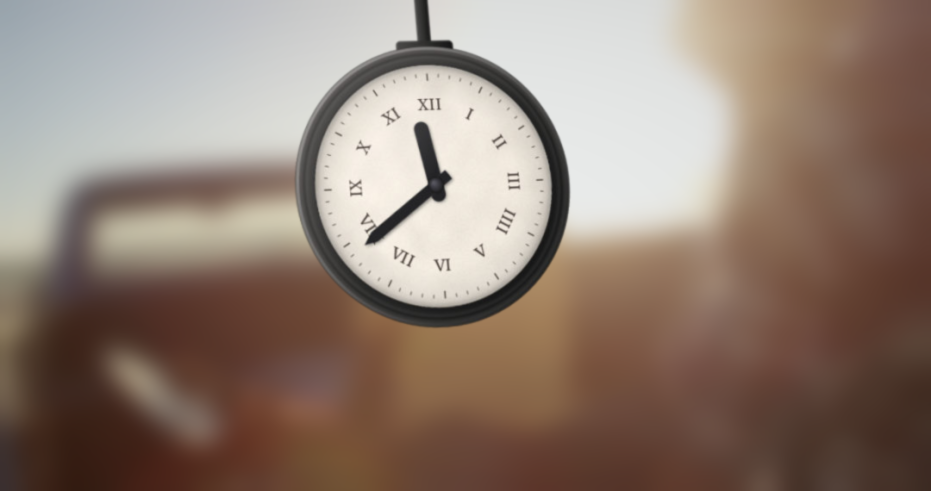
11:39
